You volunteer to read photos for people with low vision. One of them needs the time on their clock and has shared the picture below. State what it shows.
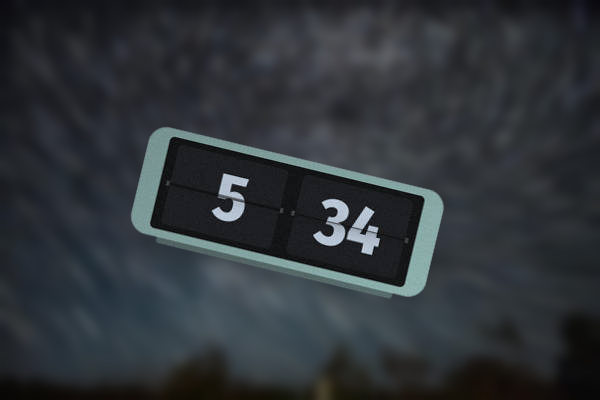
5:34
